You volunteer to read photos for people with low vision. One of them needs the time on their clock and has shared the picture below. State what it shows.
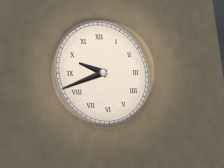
9:42
